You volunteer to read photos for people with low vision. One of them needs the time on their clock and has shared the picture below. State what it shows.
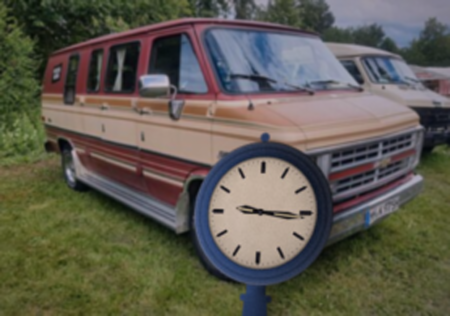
9:16
